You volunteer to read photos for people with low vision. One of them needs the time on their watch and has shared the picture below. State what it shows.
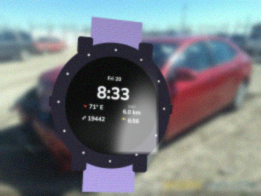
8:33
